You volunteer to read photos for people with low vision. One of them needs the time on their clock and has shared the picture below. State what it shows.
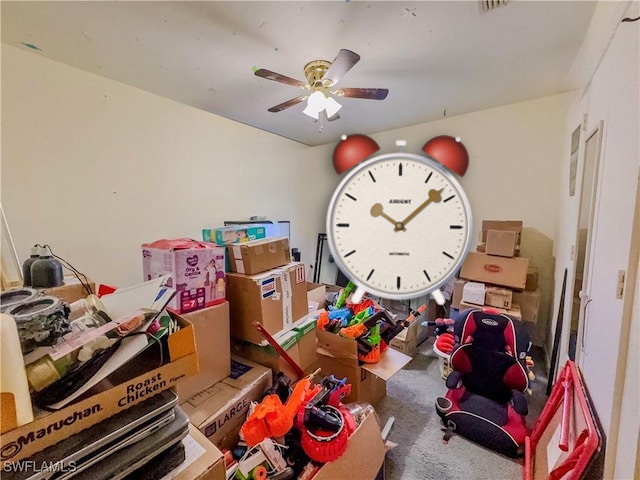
10:08
